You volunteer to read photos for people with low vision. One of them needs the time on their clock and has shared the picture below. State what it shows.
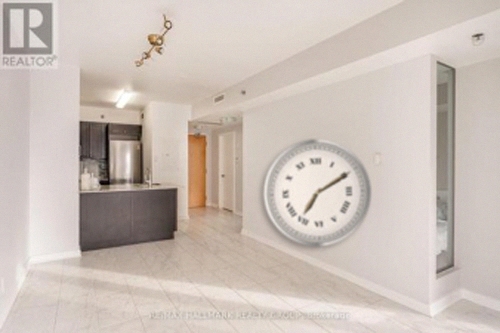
7:10
